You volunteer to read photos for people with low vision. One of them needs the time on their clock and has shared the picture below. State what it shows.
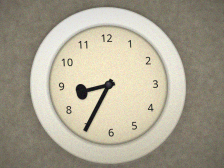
8:35
